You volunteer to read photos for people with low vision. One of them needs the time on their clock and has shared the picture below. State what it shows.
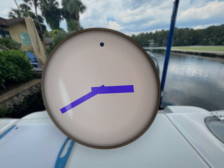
2:39
